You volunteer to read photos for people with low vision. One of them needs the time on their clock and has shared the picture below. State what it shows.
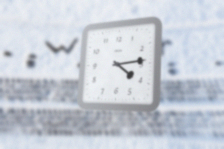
4:14
